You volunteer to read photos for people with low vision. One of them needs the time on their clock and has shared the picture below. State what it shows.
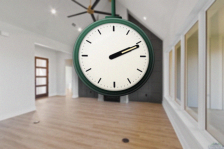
2:11
